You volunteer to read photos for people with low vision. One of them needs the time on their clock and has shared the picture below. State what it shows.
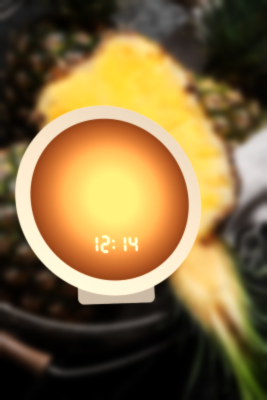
12:14
